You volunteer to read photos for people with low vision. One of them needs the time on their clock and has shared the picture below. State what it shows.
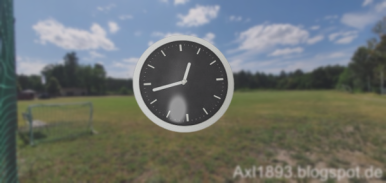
12:43
